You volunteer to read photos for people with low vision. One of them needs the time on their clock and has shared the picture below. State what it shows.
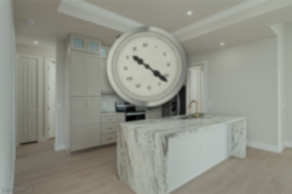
10:22
